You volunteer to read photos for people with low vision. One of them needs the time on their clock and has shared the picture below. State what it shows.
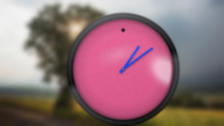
1:09
